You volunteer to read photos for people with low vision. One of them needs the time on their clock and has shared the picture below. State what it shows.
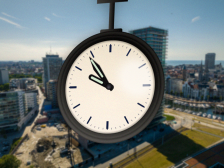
9:54
